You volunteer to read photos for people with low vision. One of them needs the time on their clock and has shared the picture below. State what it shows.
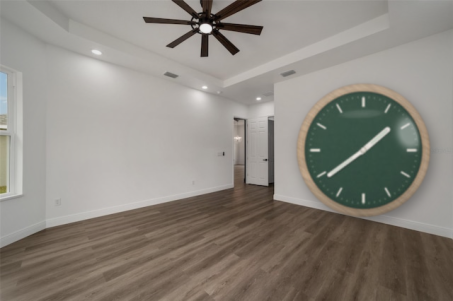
1:39
